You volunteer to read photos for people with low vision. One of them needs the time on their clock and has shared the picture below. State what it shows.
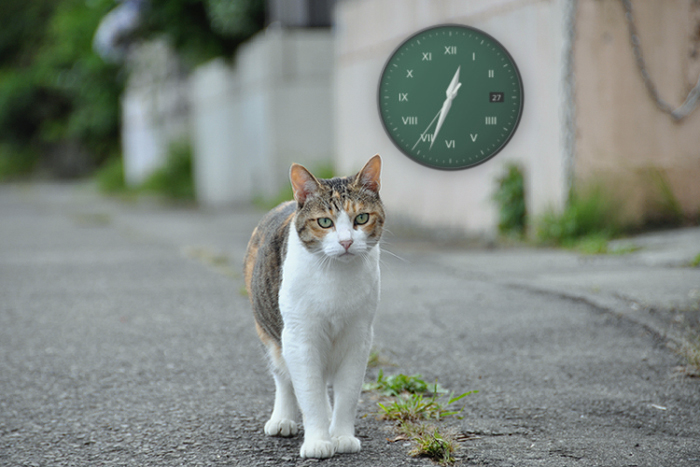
12:33:36
